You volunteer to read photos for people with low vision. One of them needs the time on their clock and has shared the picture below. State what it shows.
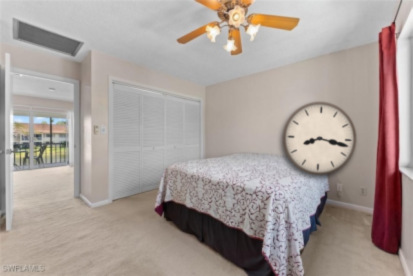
8:17
